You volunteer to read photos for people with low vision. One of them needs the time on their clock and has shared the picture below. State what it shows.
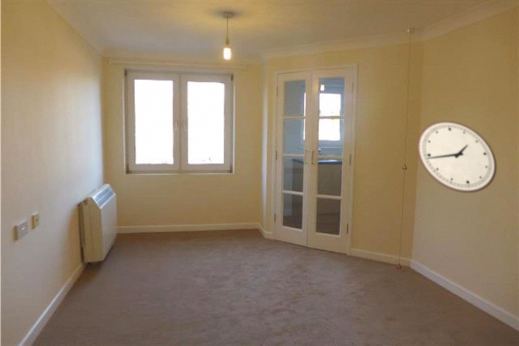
1:44
